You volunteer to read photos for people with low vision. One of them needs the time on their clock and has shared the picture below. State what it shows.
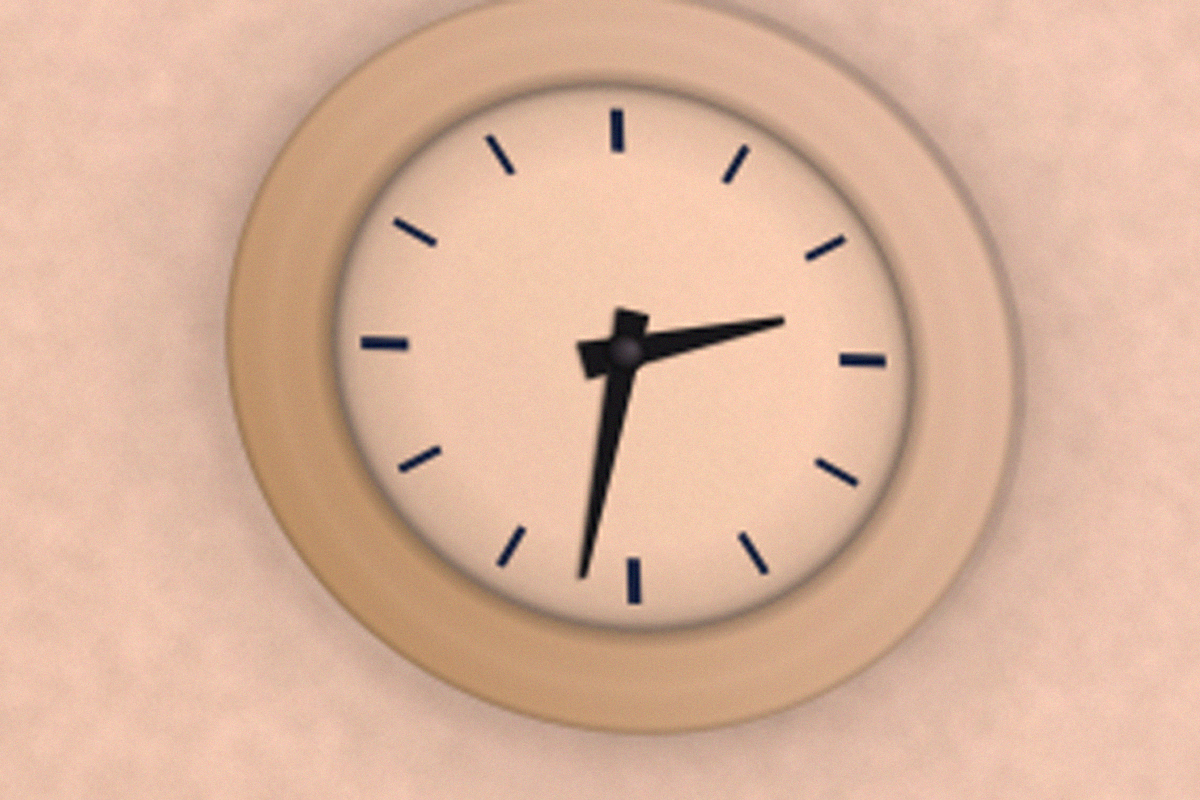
2:32
